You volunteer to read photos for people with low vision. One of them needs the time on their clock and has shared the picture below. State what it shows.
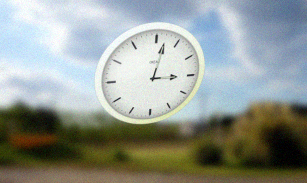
3:02
